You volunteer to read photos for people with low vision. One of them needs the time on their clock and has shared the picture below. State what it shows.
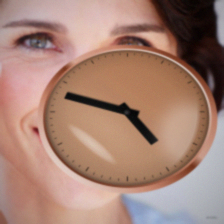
4:48
